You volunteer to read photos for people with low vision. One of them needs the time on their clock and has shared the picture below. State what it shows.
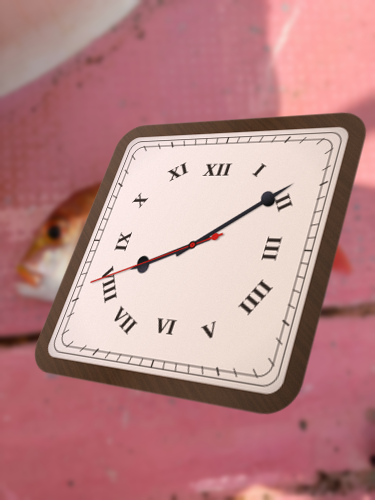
8:08:41
